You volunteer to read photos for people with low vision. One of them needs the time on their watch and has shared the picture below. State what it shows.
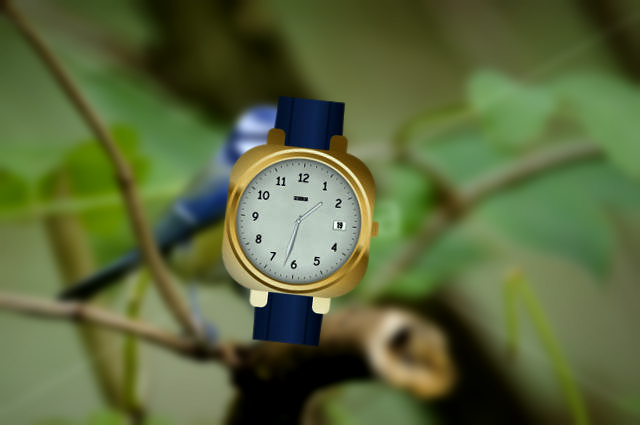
1:32
